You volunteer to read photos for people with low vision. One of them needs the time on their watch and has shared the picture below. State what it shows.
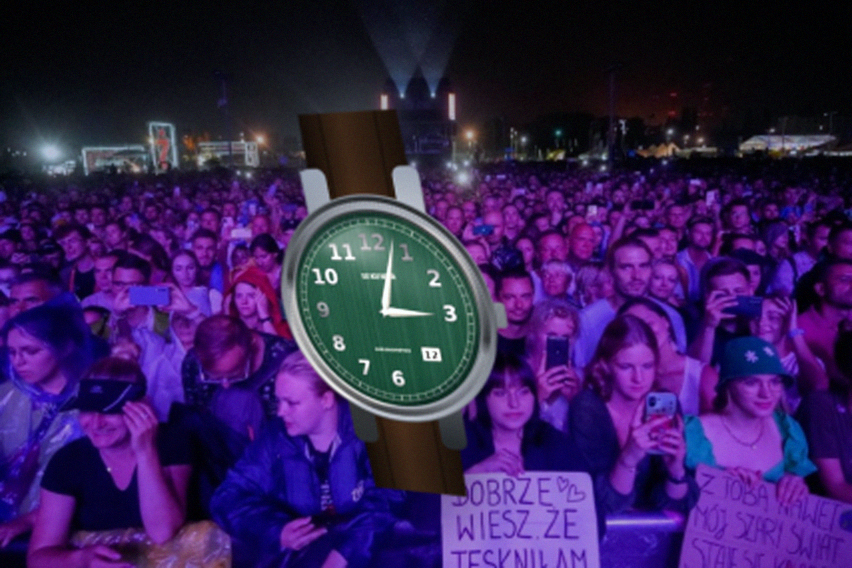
3:03
